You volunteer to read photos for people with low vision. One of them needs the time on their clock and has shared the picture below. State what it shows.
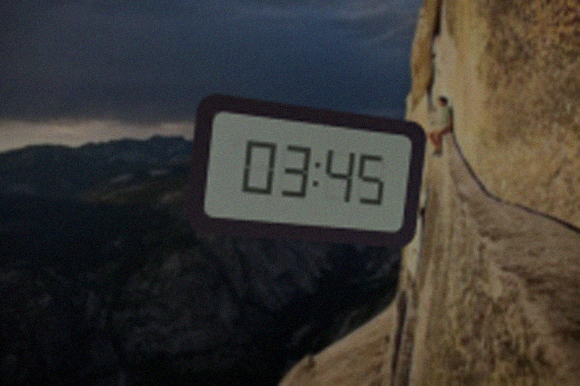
3:45
